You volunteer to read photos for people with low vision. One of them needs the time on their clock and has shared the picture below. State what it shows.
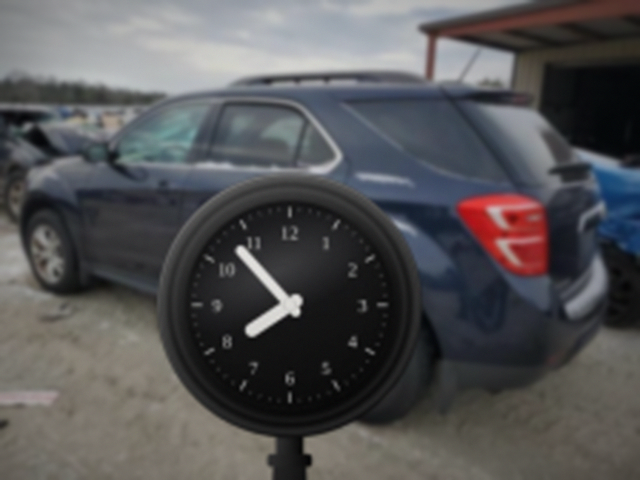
7:53
